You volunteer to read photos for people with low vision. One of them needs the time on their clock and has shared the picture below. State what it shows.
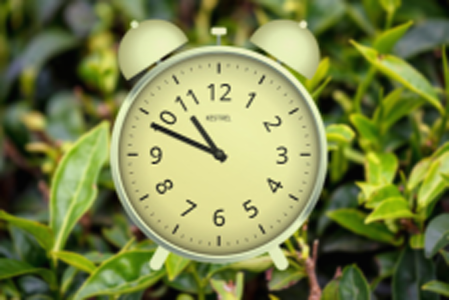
10:49
